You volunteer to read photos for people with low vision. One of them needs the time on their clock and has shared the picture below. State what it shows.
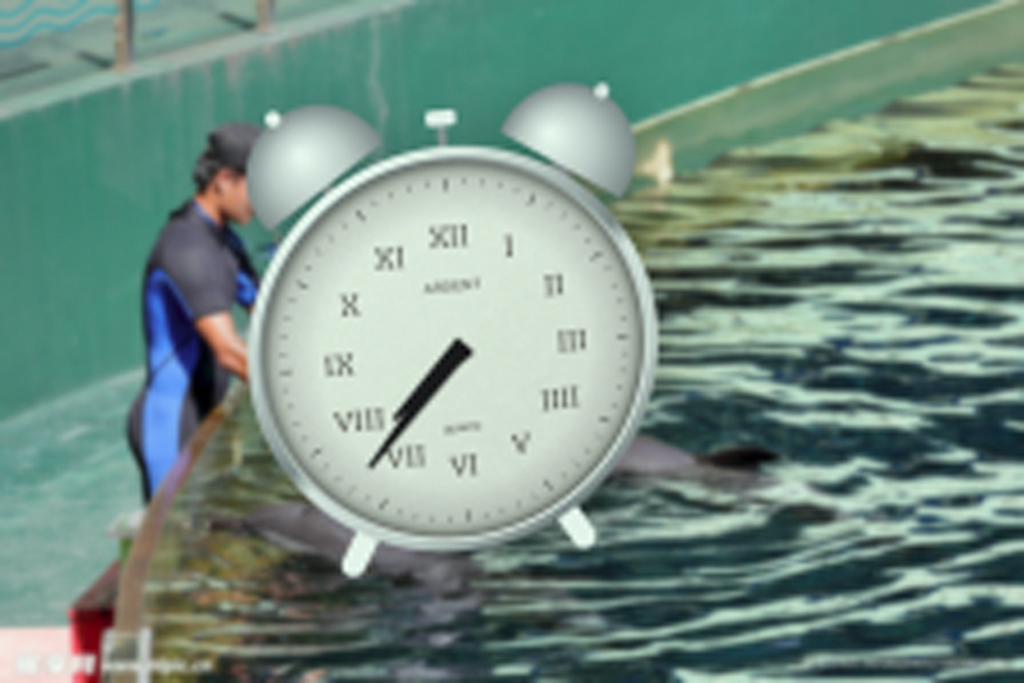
7:37
